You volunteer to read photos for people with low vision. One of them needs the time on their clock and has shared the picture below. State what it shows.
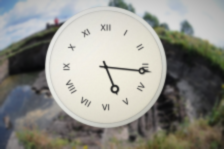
5:16
